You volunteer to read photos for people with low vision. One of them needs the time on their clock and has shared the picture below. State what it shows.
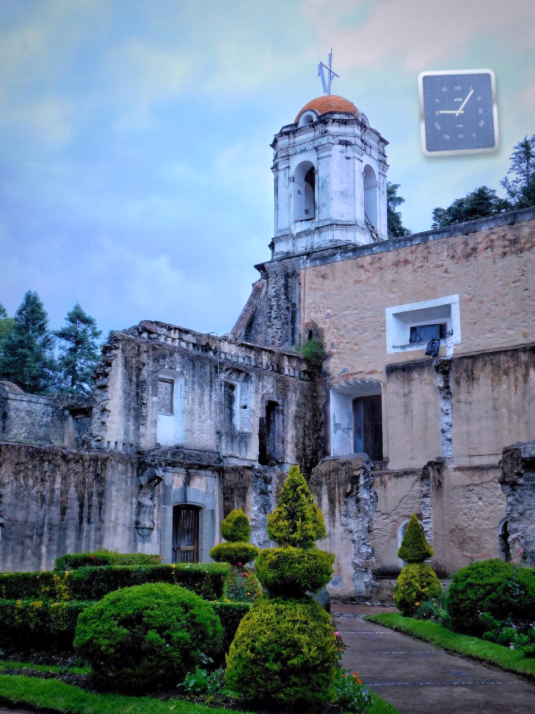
9:06
